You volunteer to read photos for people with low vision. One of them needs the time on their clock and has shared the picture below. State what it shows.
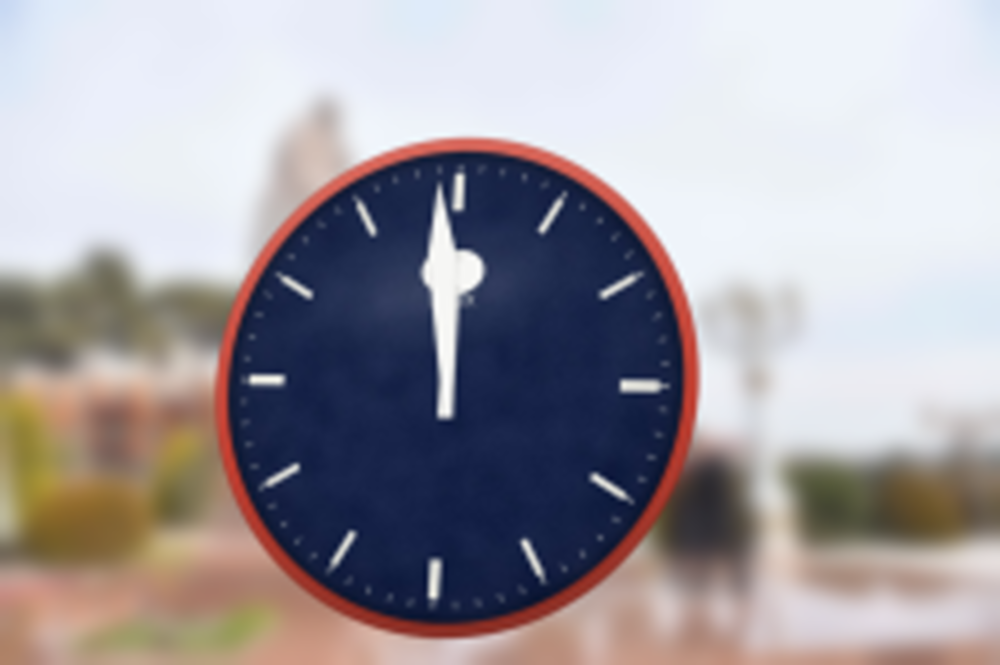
11:59
